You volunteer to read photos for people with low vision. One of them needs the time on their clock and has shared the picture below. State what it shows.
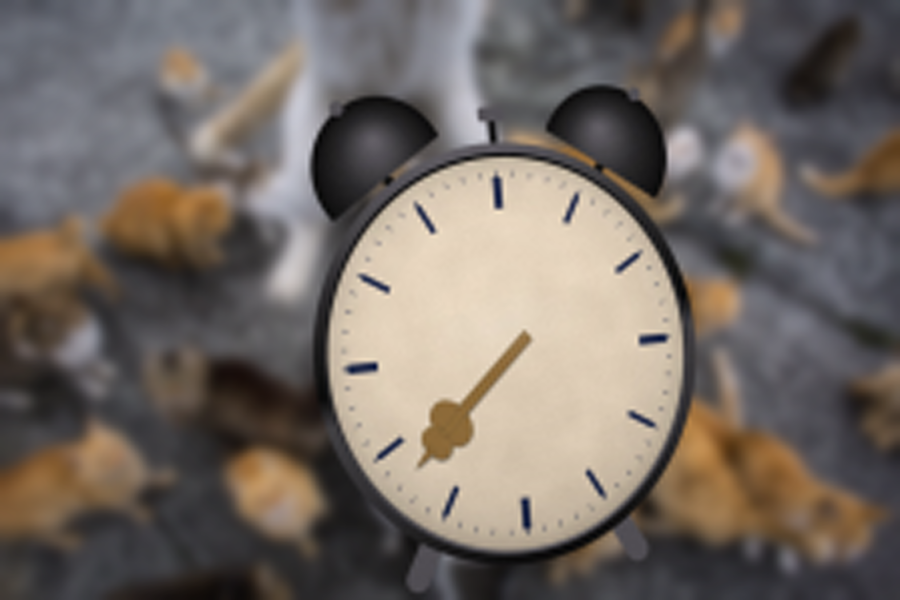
7:38
